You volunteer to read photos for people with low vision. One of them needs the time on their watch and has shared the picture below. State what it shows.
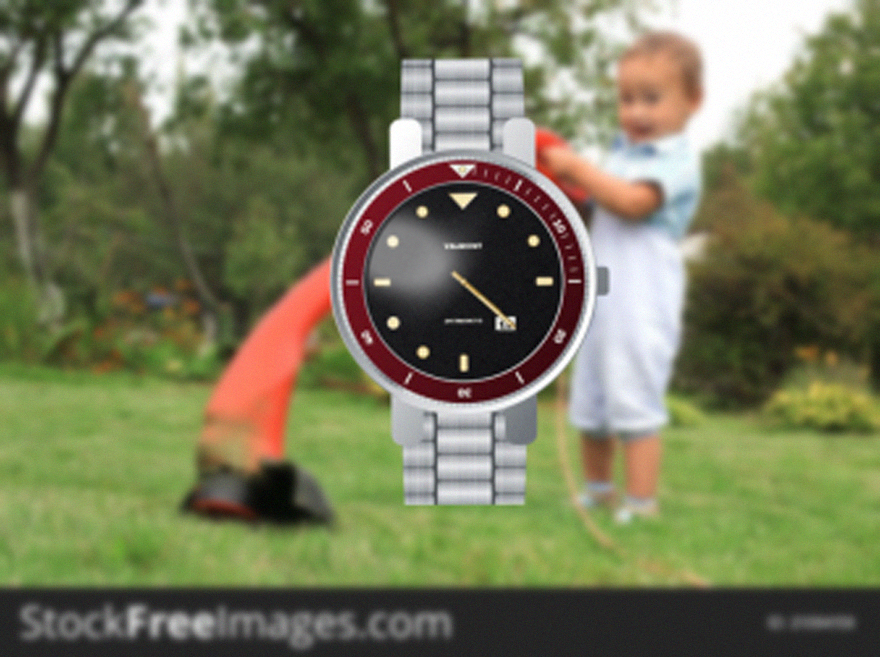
4:22
